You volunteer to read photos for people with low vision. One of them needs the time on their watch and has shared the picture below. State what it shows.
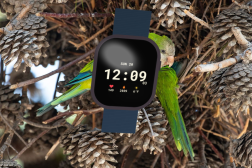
12:09
